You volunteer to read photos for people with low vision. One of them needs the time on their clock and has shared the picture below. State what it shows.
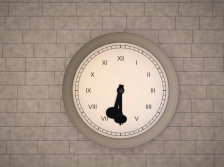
6:30
